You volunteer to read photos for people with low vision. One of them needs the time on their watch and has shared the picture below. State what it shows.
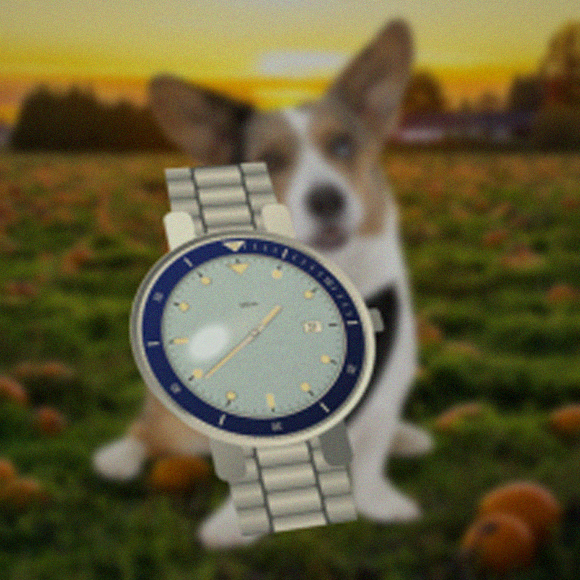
1:39
